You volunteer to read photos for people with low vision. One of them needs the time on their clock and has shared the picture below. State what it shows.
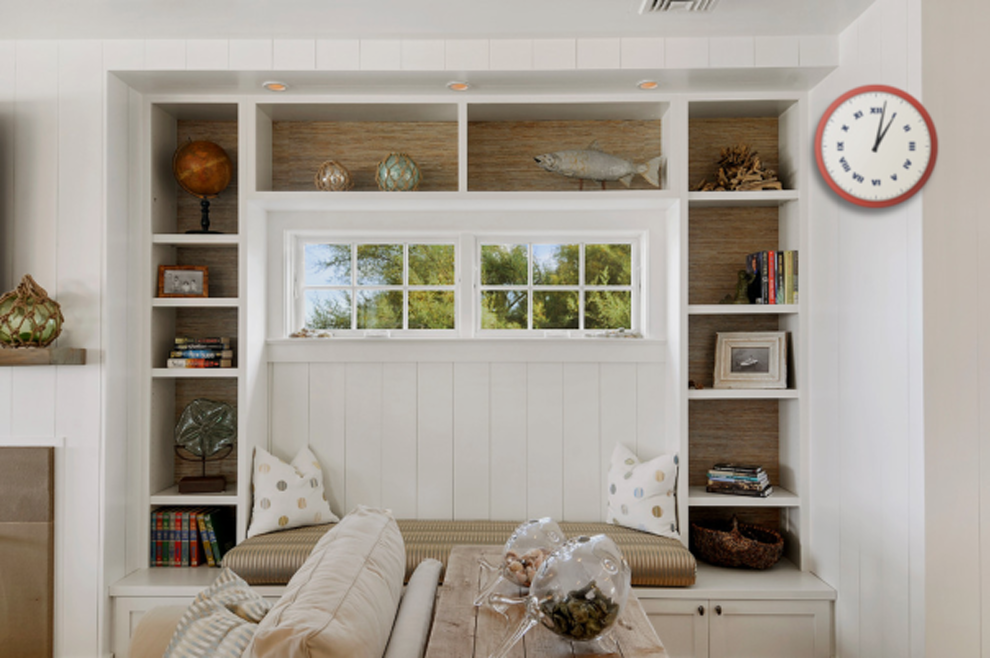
1:02
